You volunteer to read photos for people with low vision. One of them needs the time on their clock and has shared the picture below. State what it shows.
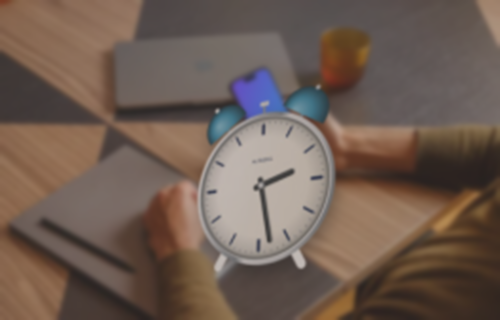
2:28
